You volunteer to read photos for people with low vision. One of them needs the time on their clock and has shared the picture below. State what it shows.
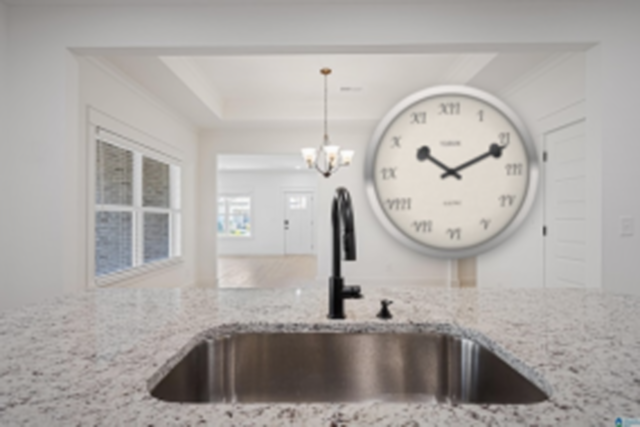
10:11
